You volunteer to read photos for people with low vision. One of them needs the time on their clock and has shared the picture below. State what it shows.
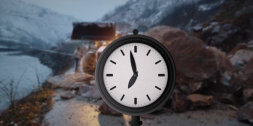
6:58
